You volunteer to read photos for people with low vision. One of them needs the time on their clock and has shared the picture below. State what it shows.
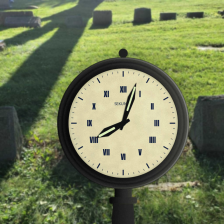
8:03
